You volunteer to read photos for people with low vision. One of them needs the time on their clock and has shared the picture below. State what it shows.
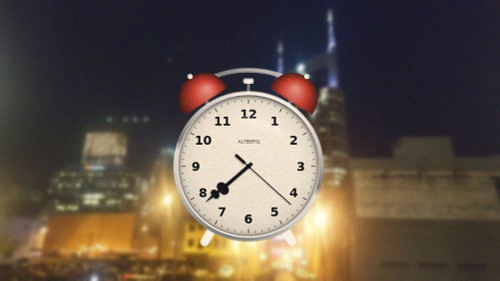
7:38:22
